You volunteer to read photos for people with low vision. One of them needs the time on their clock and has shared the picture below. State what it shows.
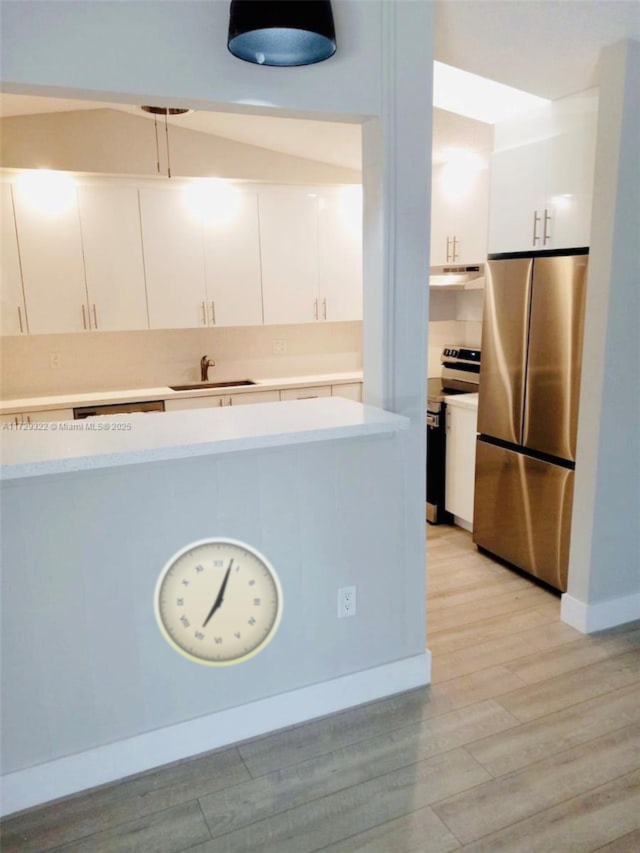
7:03
